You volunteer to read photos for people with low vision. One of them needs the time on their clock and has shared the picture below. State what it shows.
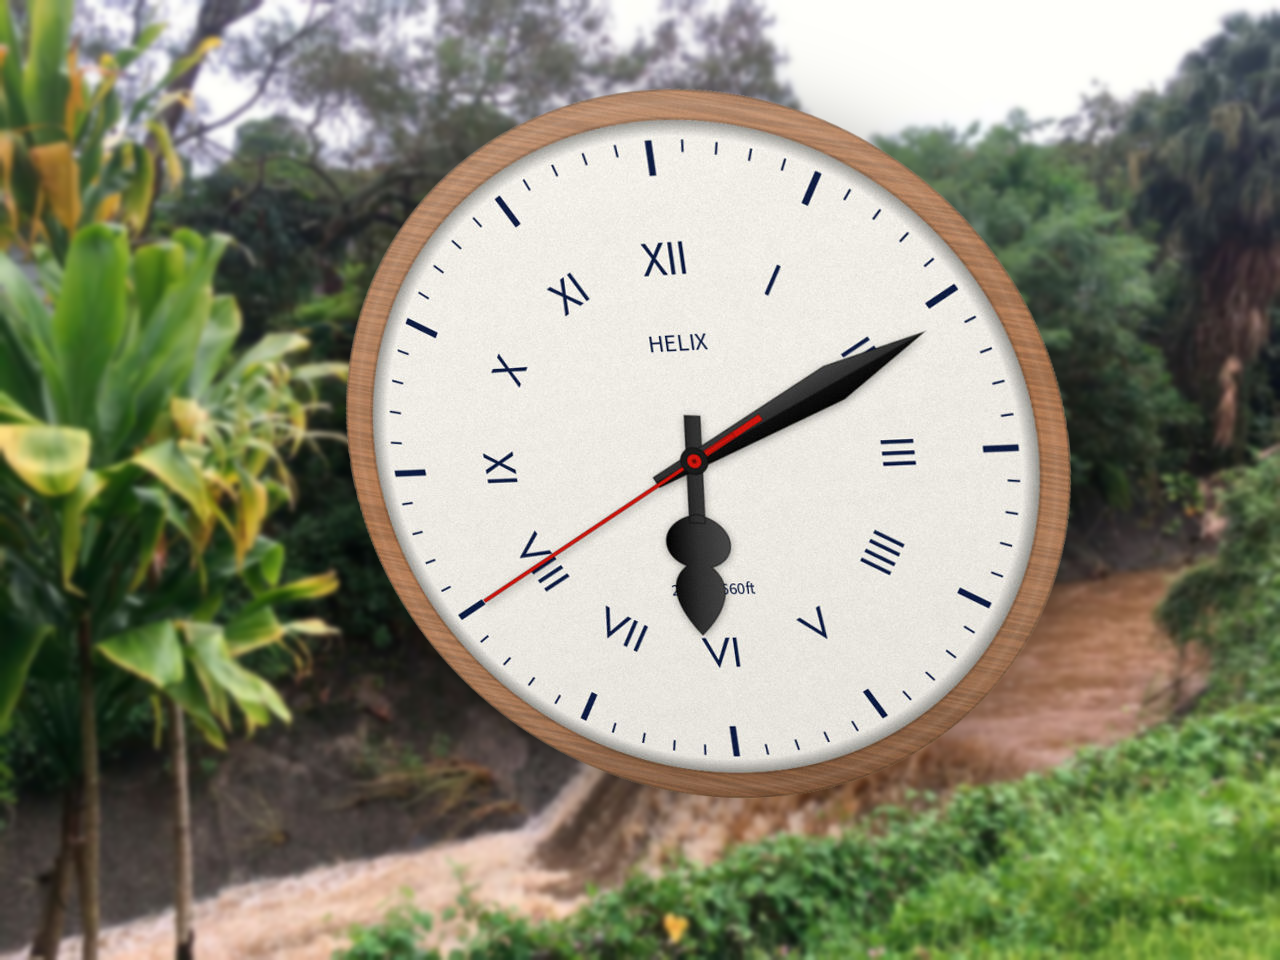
6:10:40
